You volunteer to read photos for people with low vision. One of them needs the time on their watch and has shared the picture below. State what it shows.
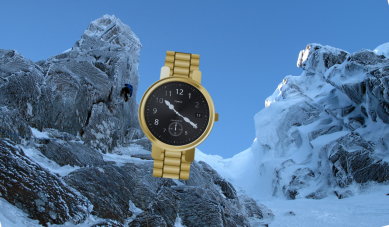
10:20
